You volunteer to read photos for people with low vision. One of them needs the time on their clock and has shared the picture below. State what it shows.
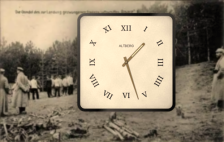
1:27
